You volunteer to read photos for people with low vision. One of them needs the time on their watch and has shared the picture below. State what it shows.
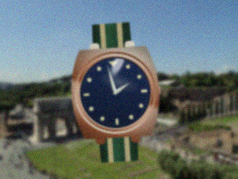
1:58
